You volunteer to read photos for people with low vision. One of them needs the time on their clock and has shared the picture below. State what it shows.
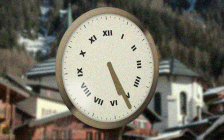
5:26
